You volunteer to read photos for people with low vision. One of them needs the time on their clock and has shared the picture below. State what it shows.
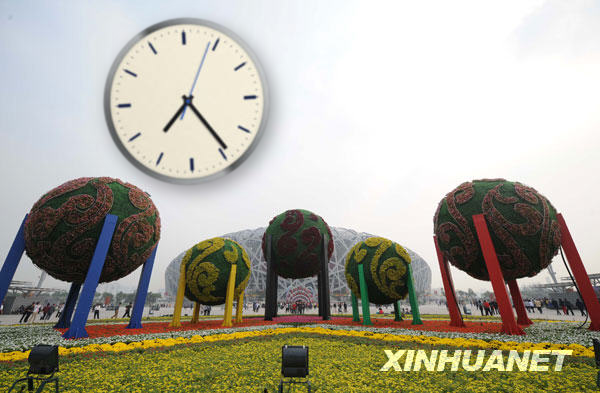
7:24:04
